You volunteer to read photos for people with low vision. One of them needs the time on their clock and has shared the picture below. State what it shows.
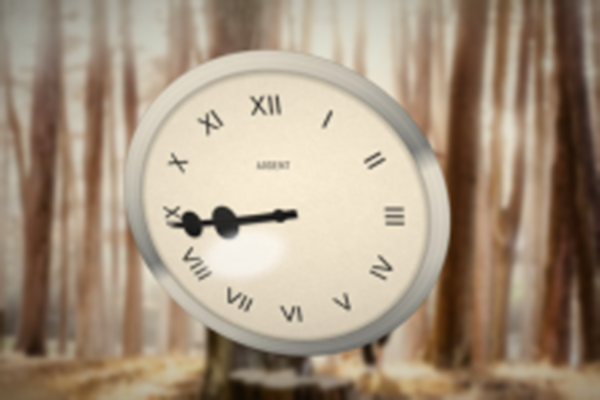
8:44
